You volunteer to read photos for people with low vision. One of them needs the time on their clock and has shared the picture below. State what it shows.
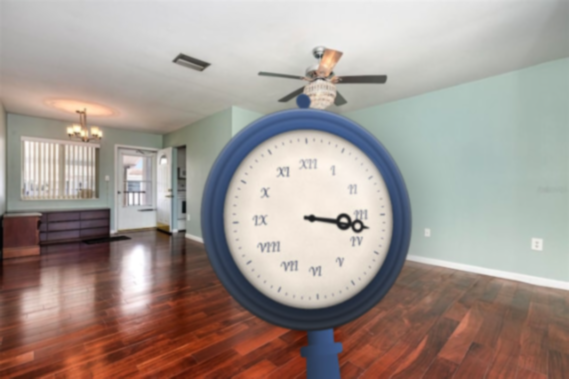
3:17
